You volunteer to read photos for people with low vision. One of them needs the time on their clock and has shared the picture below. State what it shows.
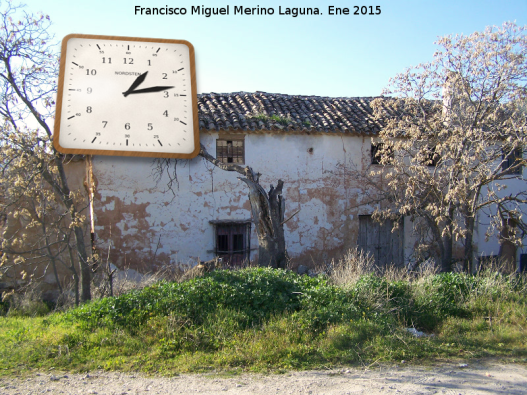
1:13
